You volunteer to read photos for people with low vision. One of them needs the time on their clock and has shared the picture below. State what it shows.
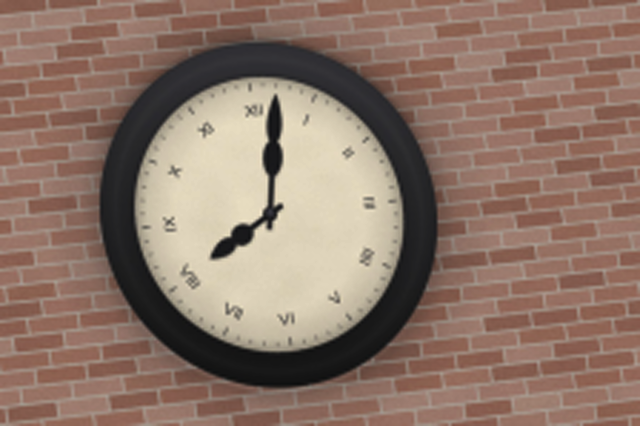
8:02
